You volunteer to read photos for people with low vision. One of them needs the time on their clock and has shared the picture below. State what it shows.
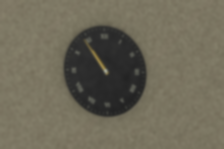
10:54
